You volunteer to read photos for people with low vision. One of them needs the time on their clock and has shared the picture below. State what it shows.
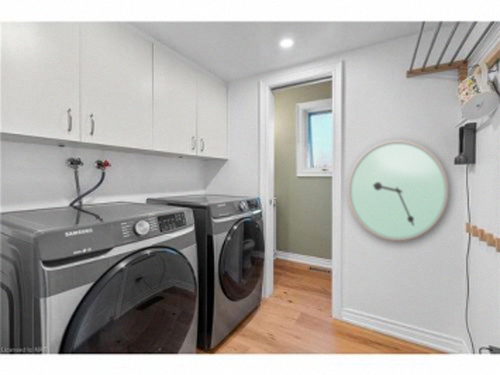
9:26
